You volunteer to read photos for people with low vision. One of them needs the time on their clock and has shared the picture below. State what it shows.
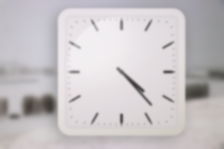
4:23
